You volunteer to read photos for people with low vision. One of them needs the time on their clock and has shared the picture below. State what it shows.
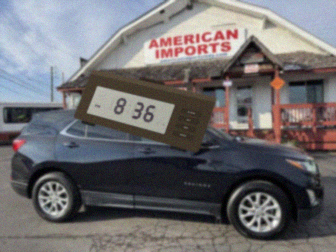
8:36
